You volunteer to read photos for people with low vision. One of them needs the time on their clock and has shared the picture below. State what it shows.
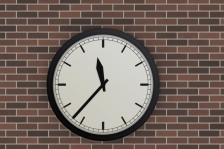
11:37
